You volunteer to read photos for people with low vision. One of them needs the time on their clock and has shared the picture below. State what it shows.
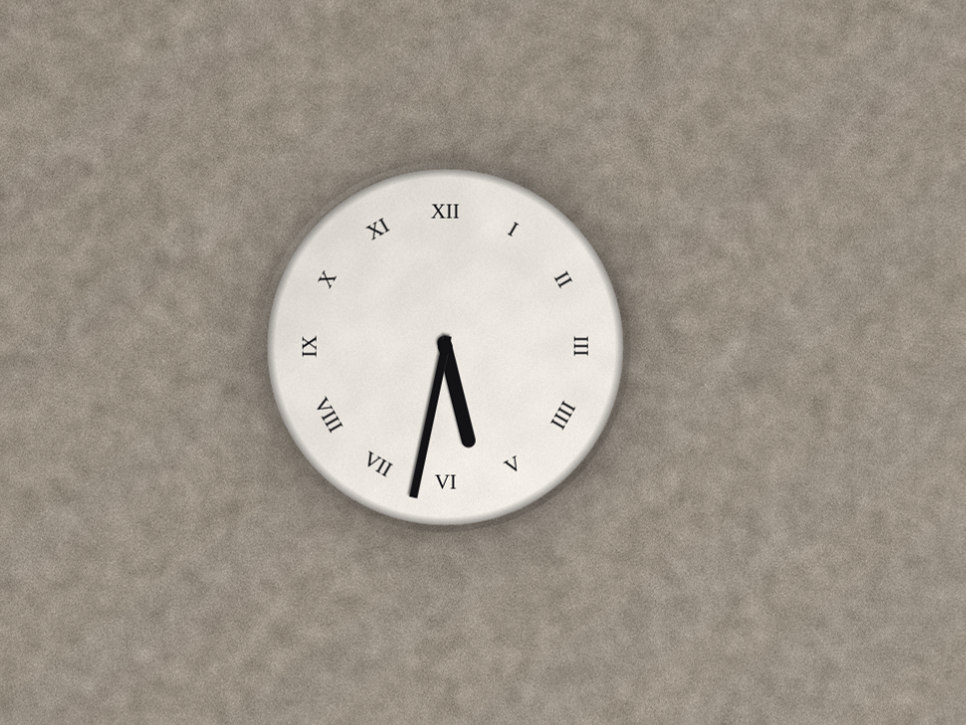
5:32
